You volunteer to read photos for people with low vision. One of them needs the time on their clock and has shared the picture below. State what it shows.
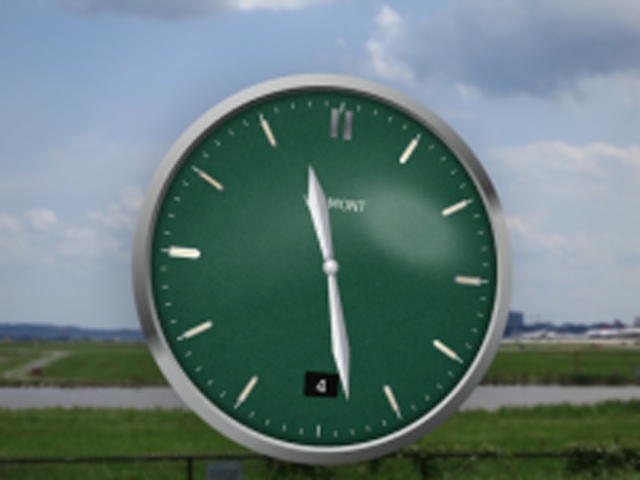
11:28
